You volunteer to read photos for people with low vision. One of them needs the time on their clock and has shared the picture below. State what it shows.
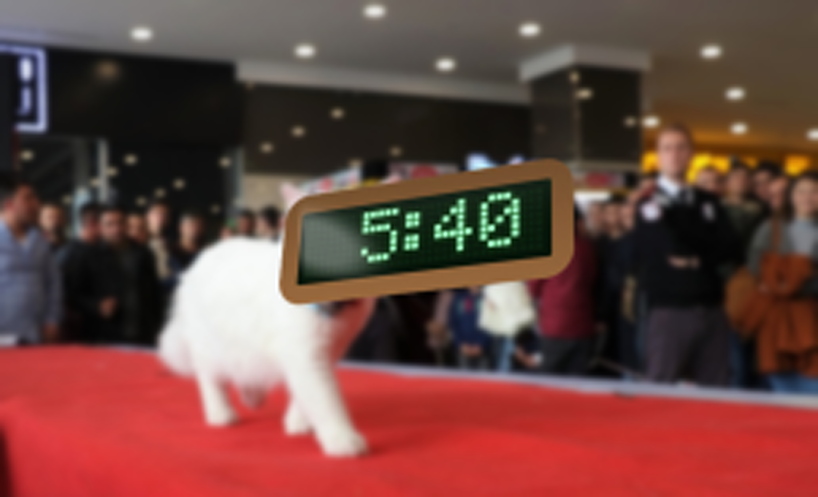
5:40
